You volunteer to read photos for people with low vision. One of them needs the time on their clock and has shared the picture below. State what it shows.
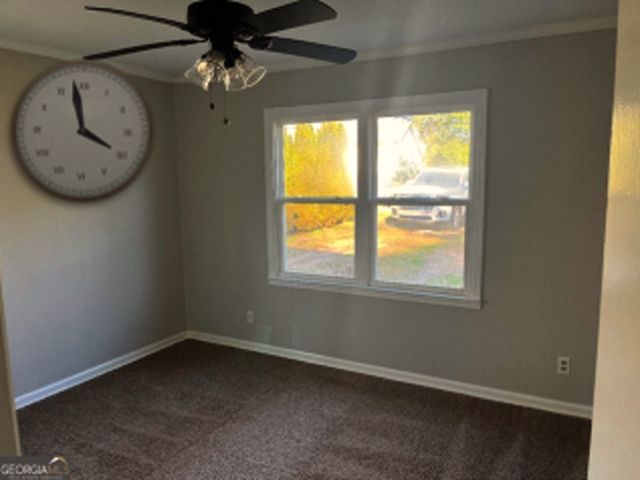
3:58
